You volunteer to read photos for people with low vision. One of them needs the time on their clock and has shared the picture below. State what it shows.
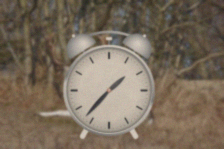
1:37
